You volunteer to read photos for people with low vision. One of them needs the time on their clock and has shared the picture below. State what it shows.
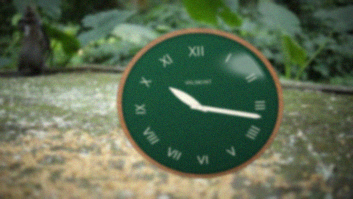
10:17
